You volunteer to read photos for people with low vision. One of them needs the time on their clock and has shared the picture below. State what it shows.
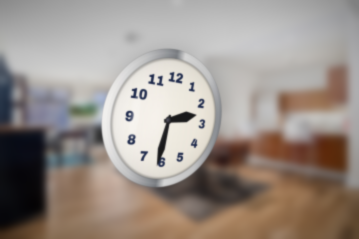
2:31
